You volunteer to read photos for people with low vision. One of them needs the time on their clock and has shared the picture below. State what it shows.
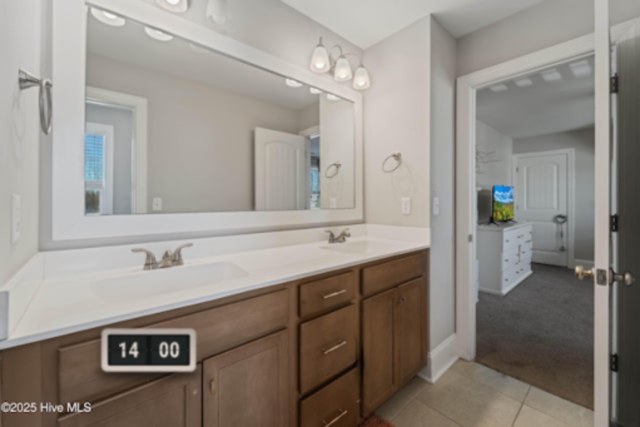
14:00
